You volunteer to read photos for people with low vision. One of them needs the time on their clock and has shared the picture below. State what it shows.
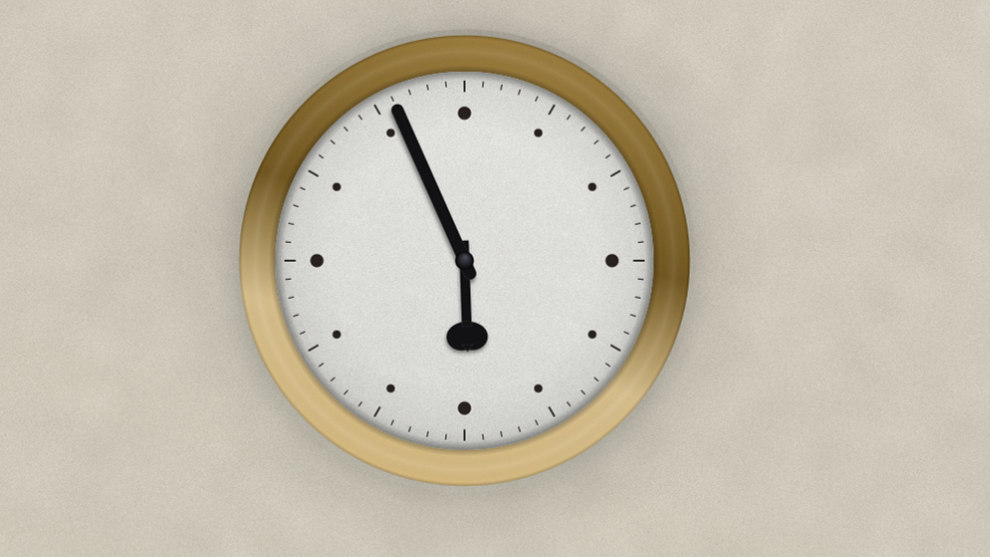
5:56
